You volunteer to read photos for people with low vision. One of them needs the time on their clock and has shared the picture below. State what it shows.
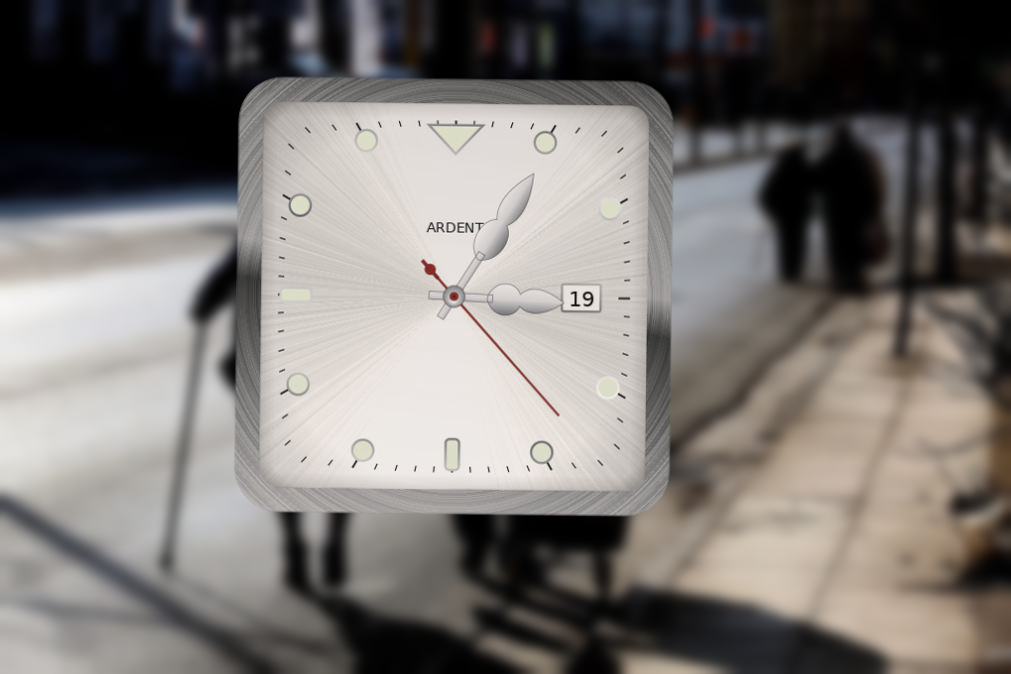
3:05:23
